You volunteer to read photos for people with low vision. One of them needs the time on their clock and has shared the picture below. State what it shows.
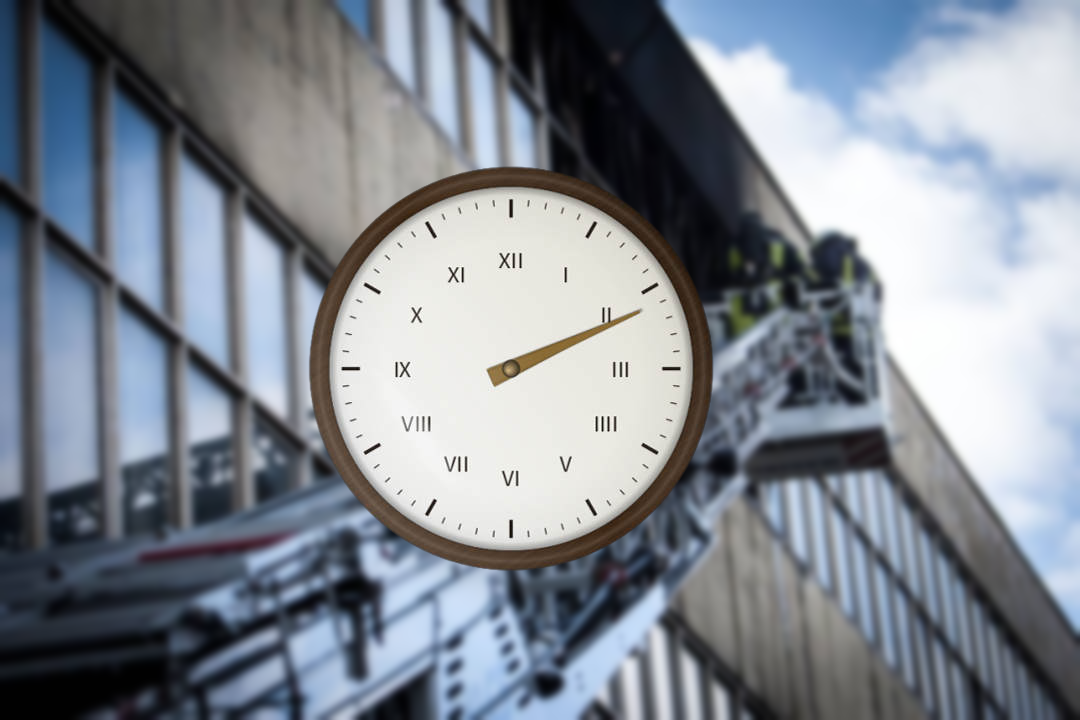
2:11
